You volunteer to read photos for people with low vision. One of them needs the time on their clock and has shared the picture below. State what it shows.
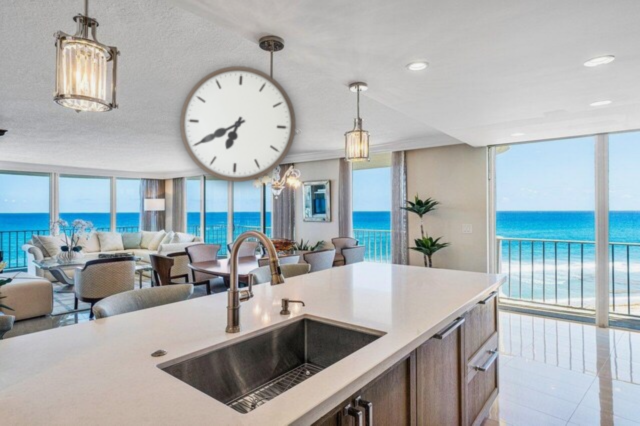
6:40
